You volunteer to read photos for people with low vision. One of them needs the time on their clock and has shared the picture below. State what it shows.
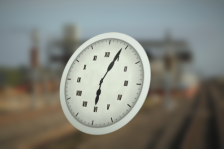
6:04
